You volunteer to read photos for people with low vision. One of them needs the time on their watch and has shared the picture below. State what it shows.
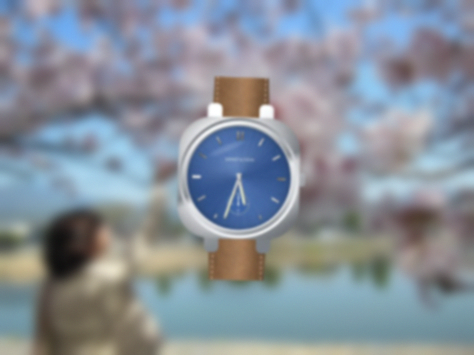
5:33
